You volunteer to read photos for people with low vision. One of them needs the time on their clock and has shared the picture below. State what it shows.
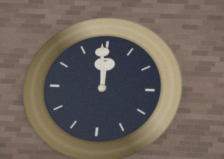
11:59
